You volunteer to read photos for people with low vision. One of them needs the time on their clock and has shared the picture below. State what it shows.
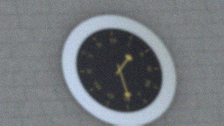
1:29
